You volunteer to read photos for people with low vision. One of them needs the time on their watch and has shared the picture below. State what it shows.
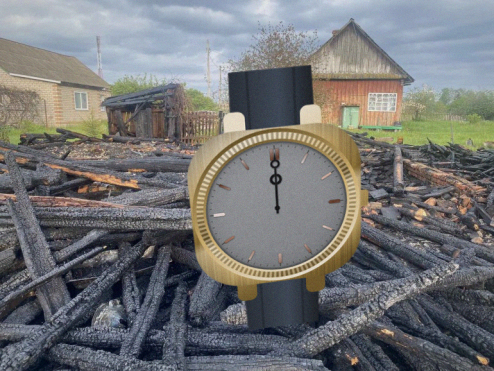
12:00
